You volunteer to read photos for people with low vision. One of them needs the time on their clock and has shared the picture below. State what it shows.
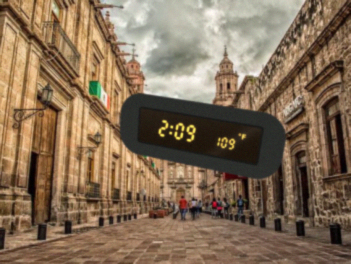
2:09
